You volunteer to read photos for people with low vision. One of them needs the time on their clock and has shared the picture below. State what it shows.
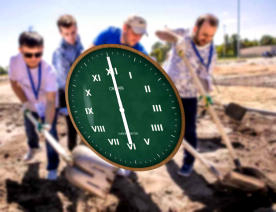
6:00
